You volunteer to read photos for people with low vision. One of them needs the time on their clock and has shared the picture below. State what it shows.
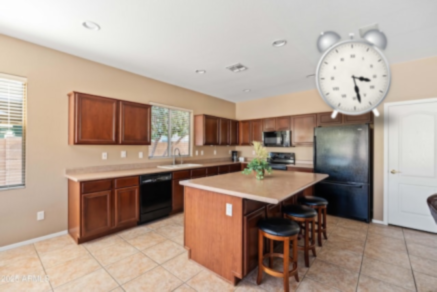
3:28
